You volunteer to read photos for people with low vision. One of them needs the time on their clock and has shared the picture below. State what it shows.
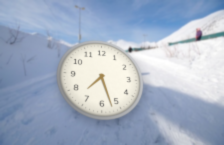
7:27
